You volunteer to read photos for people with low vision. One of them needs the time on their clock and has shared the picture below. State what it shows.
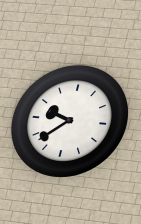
9:38
